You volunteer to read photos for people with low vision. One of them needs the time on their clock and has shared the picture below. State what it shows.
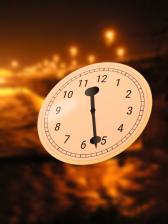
11:27
